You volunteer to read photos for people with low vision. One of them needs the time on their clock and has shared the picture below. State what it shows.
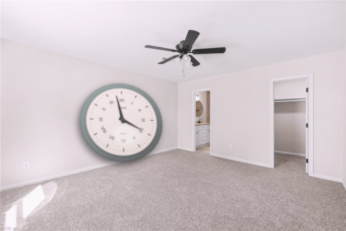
3:58
